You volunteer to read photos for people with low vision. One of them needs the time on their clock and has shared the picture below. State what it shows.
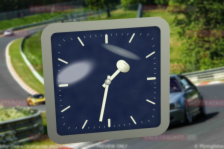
1:32
